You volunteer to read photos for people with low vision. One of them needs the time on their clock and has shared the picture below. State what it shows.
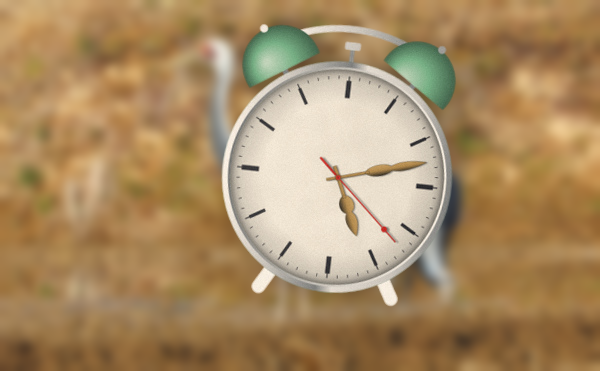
5:12:22
